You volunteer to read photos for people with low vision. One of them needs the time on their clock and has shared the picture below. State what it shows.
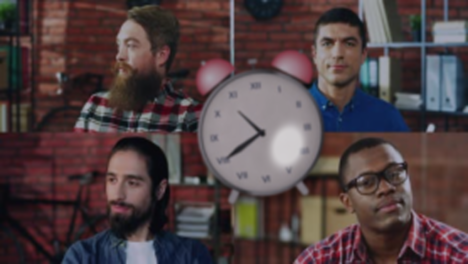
10:40
